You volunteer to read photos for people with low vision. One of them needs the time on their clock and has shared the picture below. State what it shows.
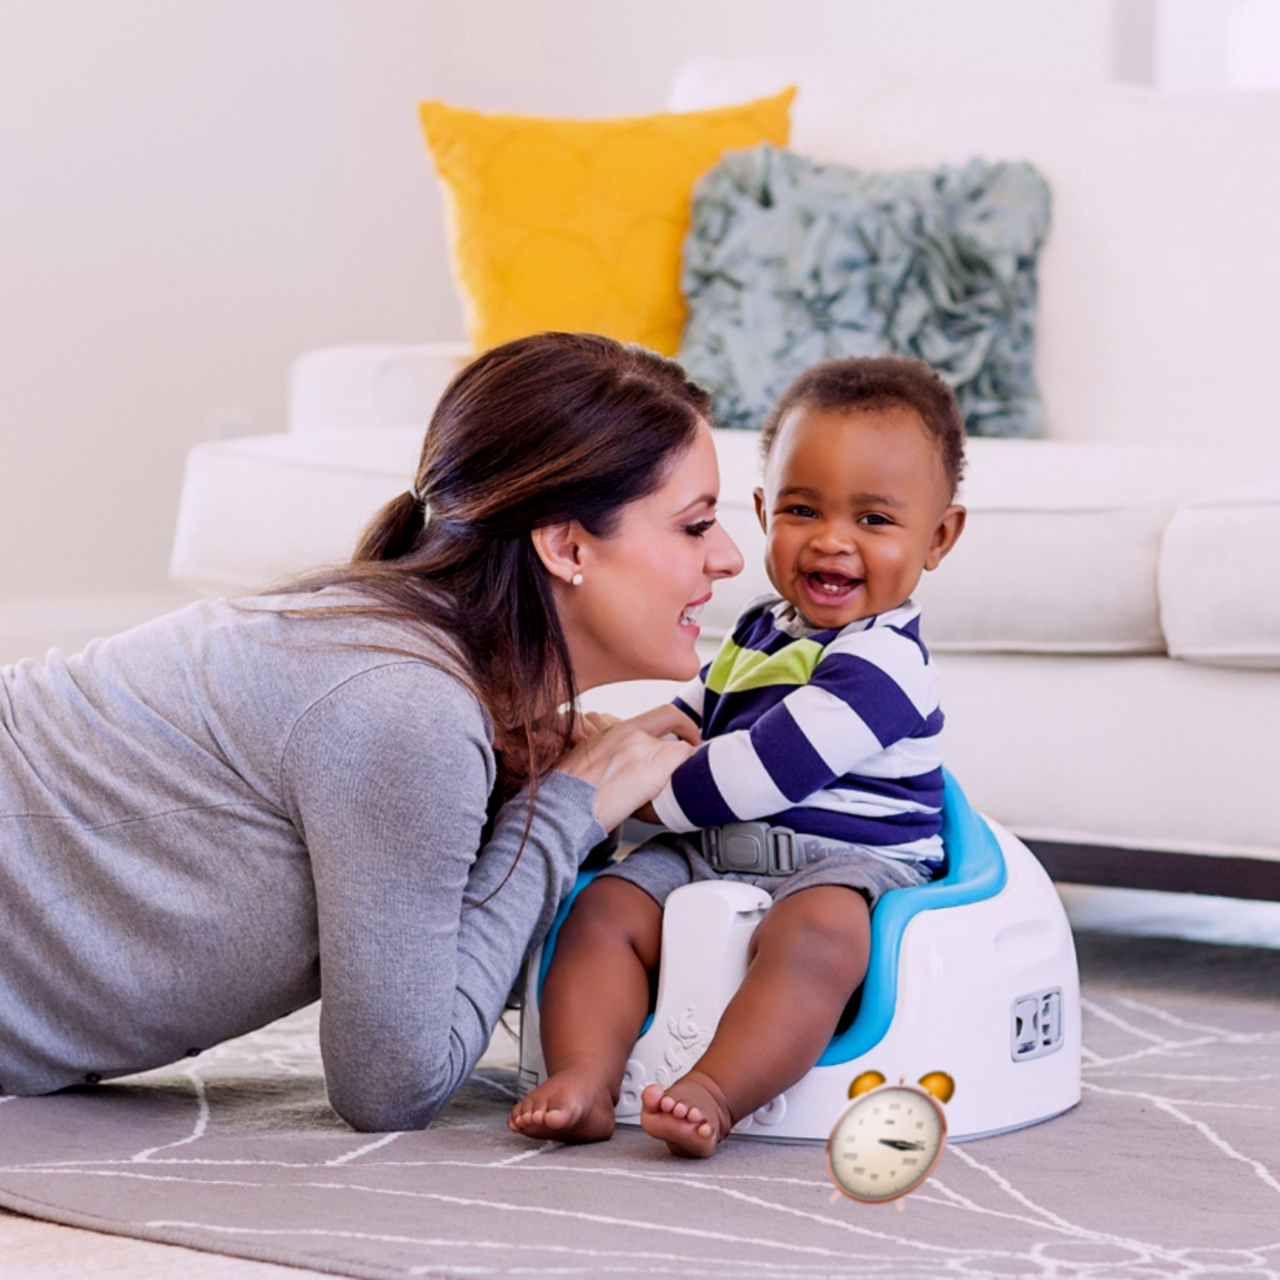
3:16
